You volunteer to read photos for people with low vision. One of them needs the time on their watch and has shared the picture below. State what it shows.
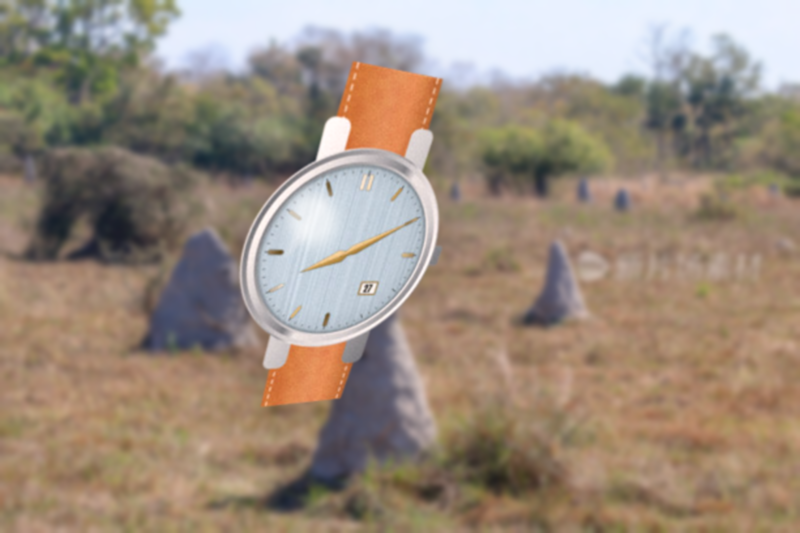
8:10
